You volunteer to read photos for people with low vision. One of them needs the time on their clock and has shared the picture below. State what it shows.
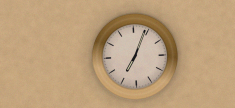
7:04
